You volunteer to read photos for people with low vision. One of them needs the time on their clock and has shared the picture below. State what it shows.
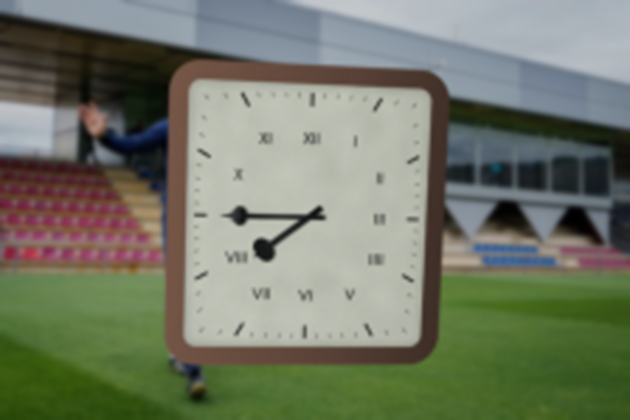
7:45
